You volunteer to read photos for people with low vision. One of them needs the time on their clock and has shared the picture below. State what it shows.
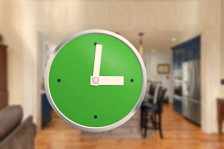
3:01
